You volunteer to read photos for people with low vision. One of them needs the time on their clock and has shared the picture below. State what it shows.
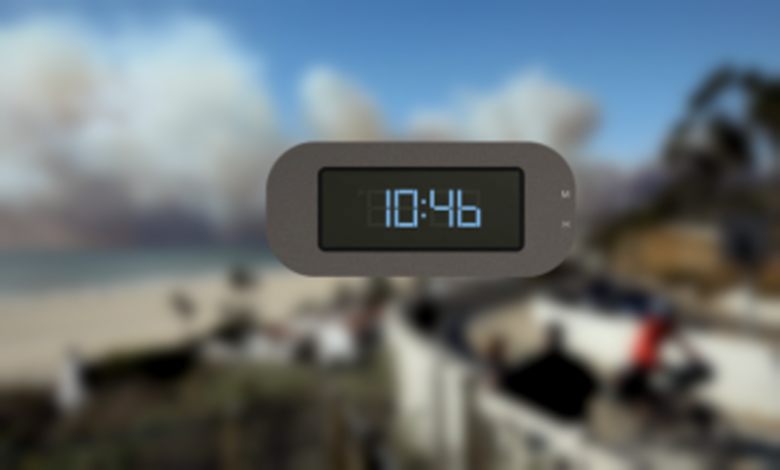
10:46
